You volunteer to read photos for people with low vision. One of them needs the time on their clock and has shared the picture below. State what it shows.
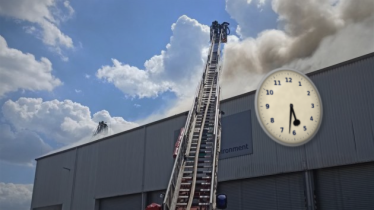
5:32
